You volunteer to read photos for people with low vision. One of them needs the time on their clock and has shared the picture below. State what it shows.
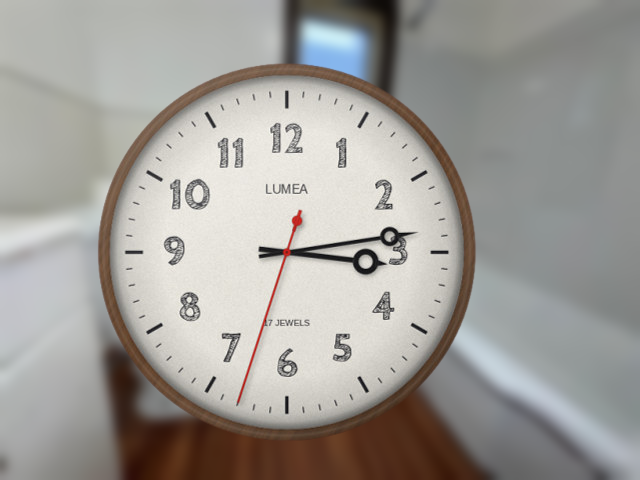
3:13:33
